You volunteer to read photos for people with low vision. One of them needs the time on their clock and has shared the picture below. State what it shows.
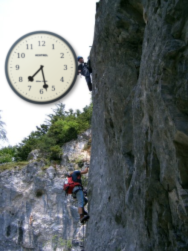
7:28
